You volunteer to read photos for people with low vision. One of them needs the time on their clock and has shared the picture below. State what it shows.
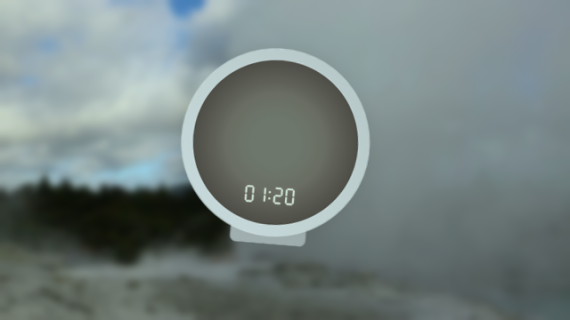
1:20
